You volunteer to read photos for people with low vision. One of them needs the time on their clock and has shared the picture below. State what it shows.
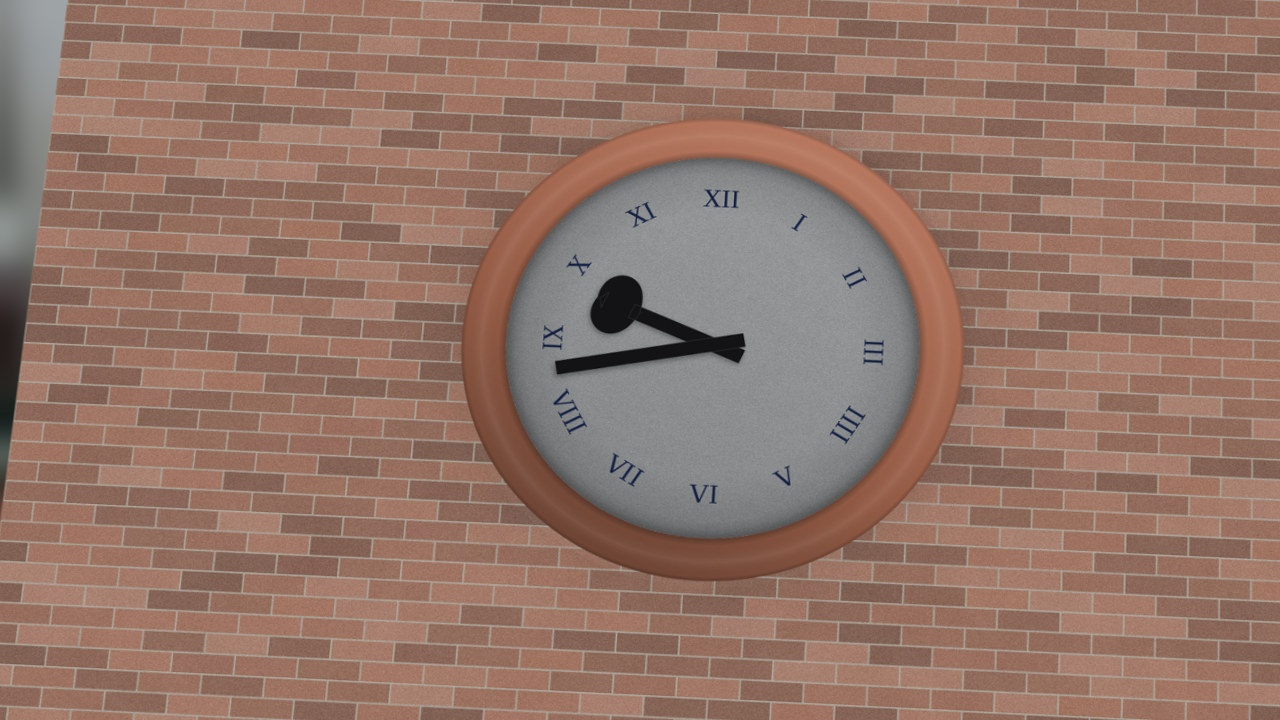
9:43
